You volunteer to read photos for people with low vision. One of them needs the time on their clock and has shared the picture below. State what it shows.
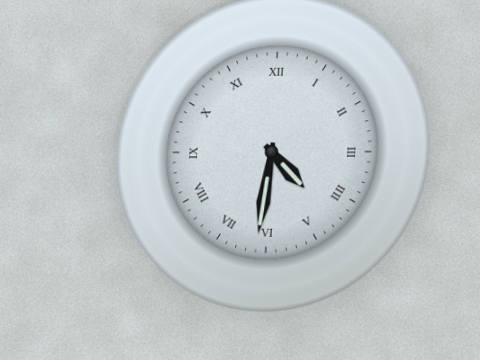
4:31
